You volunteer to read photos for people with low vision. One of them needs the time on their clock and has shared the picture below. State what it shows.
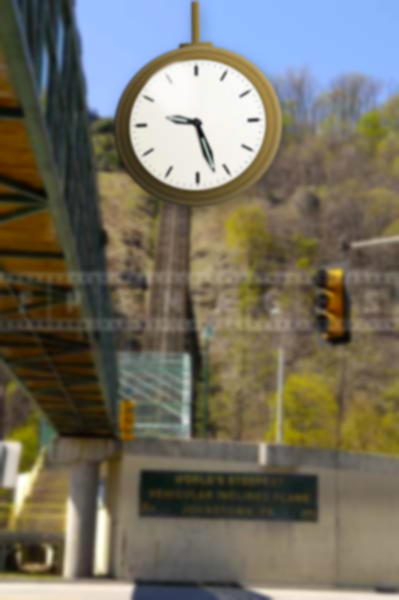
9:27
